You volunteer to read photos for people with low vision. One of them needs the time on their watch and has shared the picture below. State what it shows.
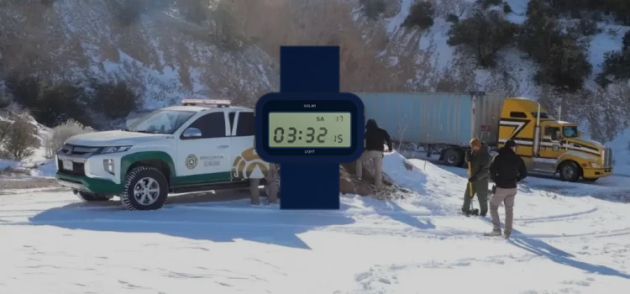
3:32:15
